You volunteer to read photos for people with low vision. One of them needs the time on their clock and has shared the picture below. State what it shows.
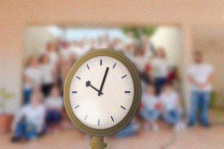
10:03
